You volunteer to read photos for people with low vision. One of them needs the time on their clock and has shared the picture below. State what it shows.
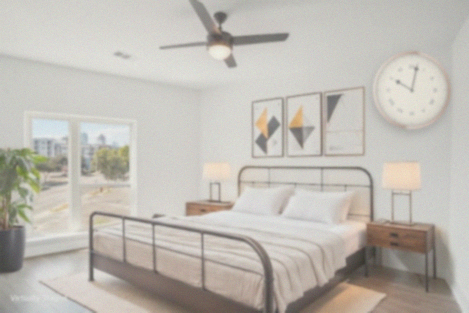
10:02
